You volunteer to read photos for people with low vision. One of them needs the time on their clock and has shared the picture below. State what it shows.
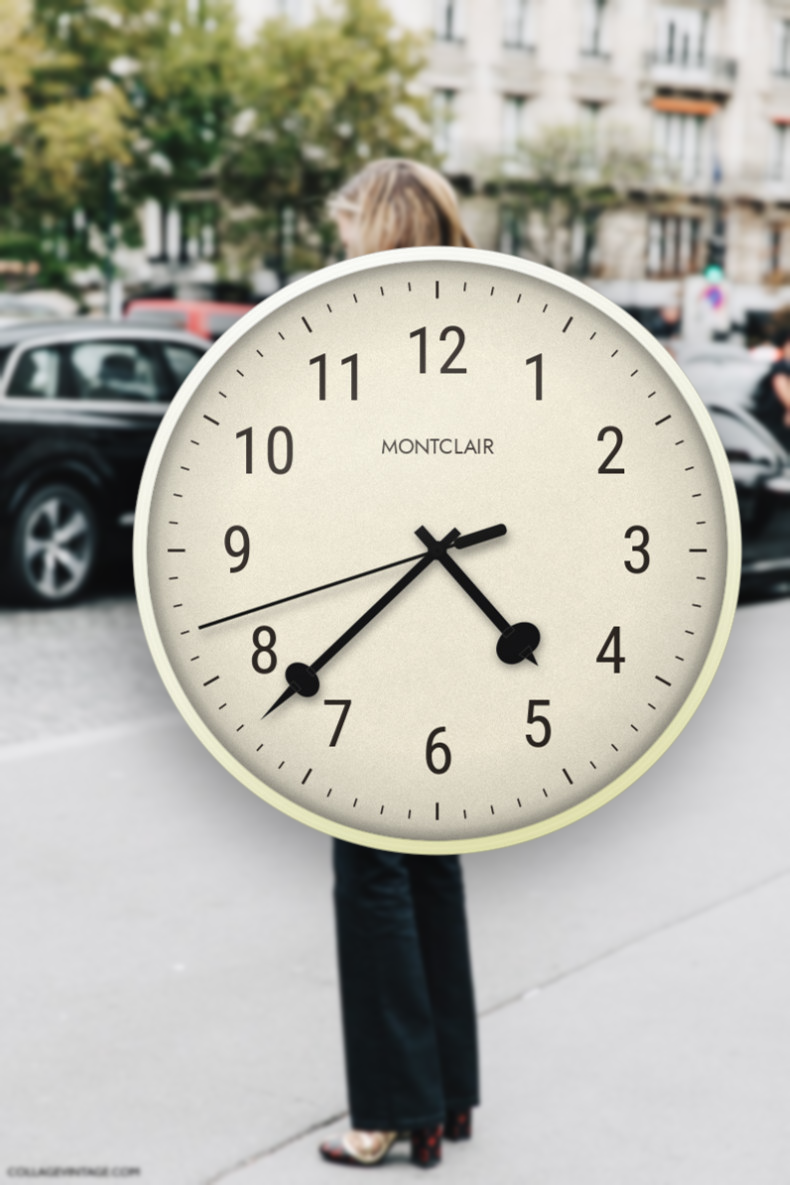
4:37:42
